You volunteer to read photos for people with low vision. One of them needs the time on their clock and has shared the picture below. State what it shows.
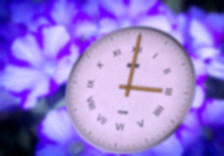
3:00
